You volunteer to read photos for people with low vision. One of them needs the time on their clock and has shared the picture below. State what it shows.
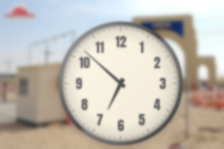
6:52
